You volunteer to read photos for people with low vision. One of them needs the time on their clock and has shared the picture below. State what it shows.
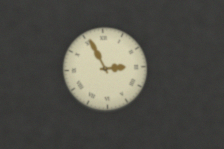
2:56
